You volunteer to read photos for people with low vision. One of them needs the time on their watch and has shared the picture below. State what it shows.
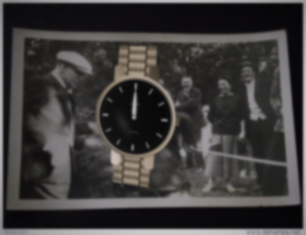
12:00
